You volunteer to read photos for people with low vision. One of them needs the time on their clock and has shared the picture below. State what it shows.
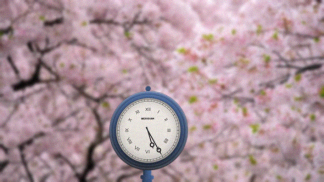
5:25
